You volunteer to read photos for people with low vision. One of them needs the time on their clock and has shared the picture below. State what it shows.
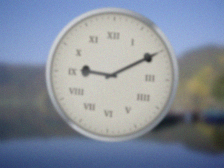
9:10
